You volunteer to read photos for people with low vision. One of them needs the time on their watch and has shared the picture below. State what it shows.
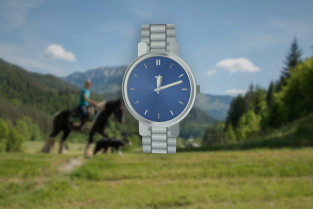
12:12
